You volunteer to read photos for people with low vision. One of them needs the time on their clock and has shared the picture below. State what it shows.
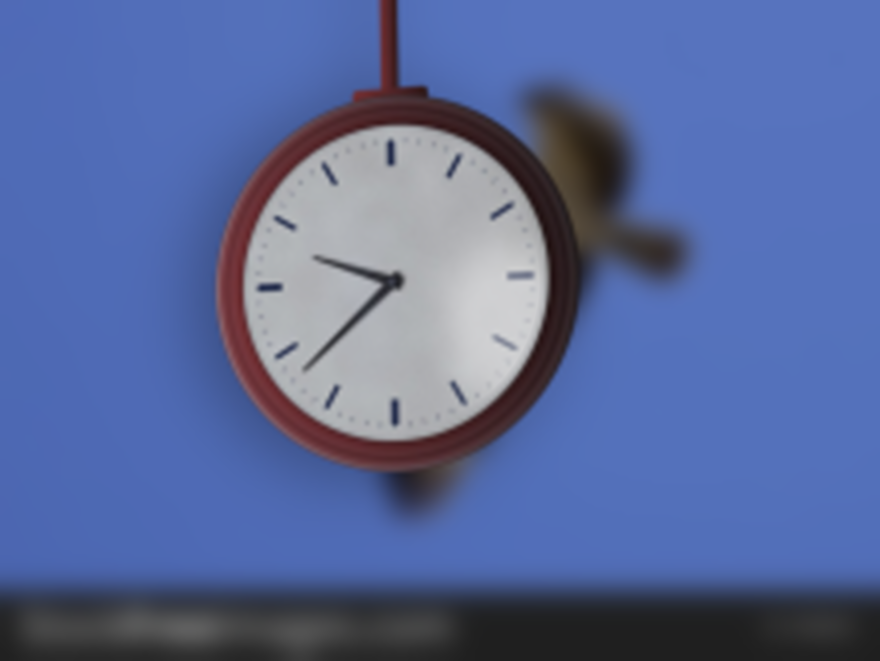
9:38
